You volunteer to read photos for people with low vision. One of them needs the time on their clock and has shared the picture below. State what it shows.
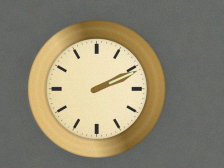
2:11
